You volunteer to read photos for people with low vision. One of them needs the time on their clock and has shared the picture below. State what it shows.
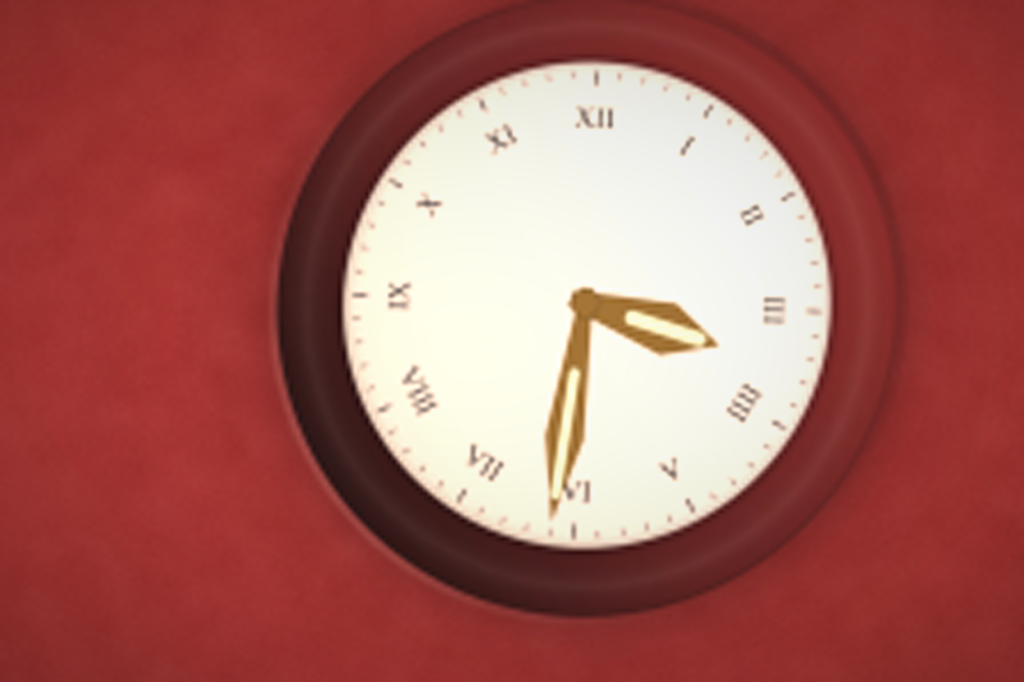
3:31
